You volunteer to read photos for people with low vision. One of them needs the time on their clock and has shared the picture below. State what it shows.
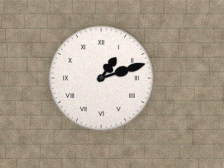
1:12
